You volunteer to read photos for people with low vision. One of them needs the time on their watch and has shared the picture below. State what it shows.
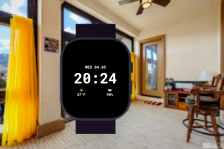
20:24
